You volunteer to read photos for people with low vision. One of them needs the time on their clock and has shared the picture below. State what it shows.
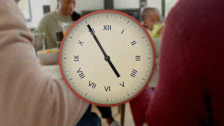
4:55
